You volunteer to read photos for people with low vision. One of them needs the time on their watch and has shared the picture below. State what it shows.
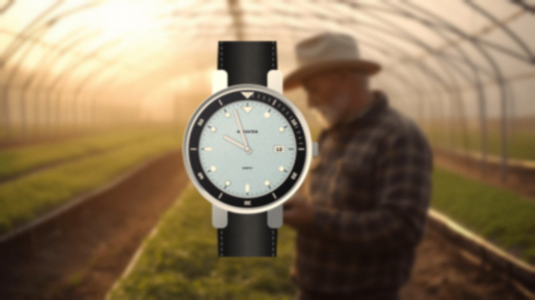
9:57
